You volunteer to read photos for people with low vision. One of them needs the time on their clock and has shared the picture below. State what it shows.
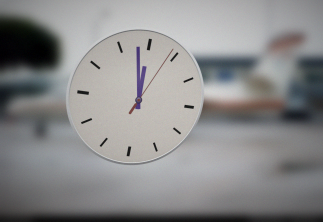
11:58:04
